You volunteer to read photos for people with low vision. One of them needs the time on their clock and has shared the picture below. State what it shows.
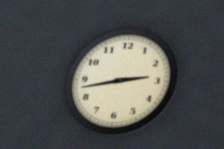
2:43
